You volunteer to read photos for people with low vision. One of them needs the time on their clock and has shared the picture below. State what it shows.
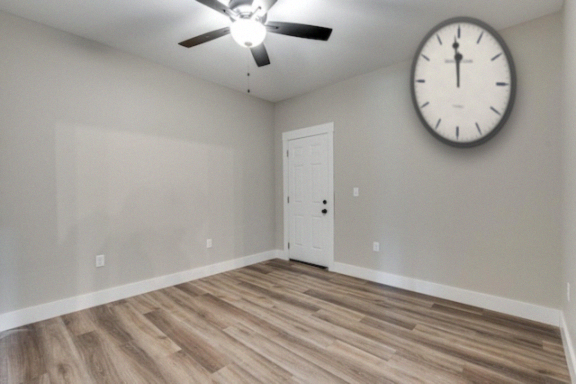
11:59
